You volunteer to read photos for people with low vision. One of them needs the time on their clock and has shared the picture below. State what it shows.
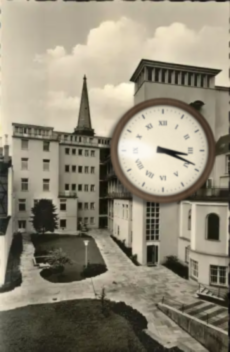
3:19
